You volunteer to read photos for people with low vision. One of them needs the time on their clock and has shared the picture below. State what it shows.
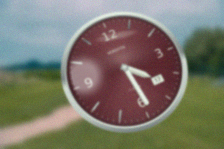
4:29
